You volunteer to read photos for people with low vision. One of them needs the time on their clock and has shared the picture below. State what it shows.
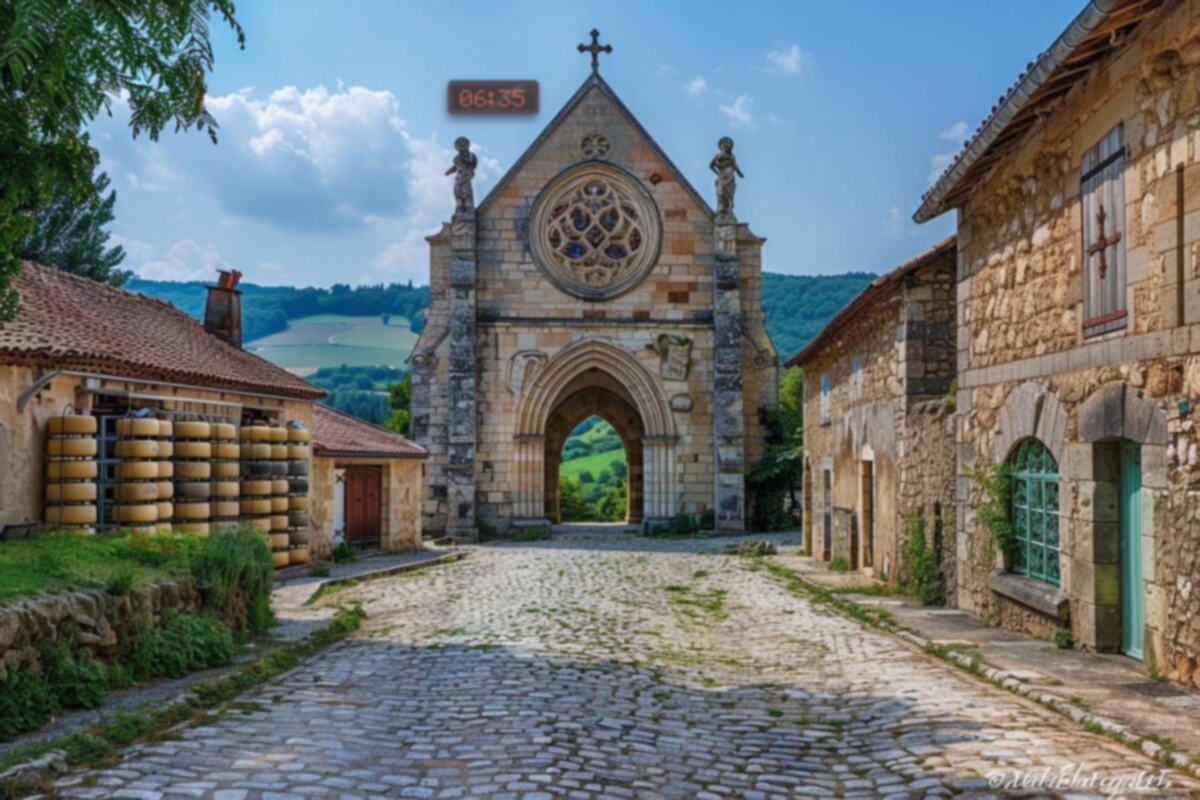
6:35
